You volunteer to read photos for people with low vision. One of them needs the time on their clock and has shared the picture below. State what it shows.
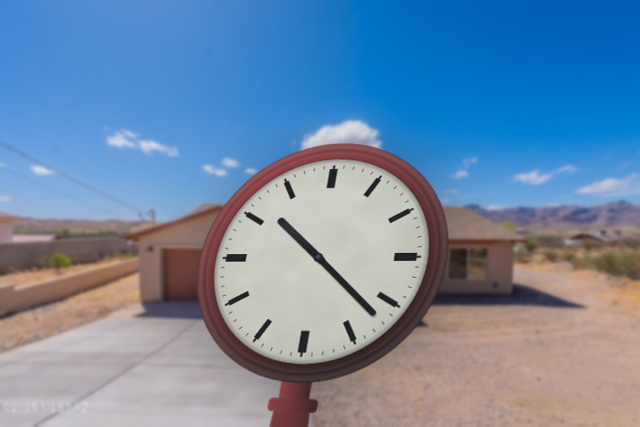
10:22
